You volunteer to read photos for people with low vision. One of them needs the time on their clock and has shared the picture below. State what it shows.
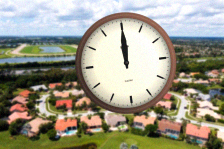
12:00
